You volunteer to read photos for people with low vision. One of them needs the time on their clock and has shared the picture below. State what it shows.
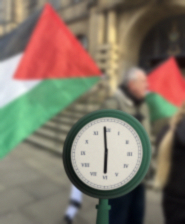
5:59
